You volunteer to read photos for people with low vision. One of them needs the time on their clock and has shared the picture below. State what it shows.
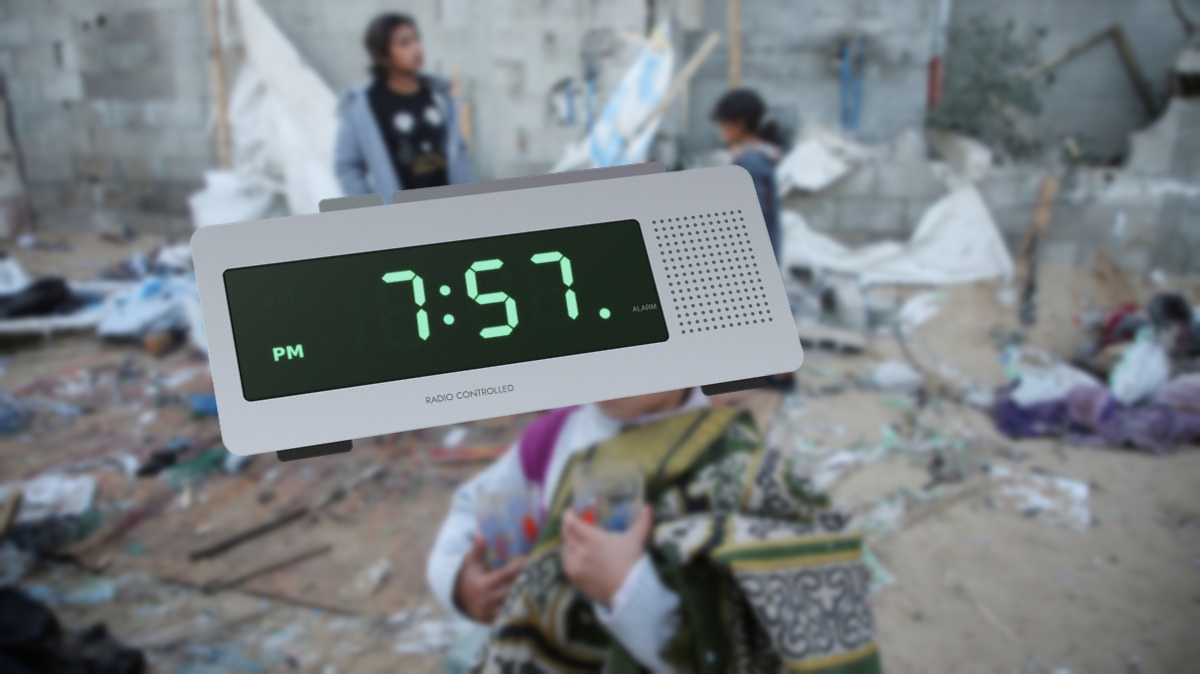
7:57
